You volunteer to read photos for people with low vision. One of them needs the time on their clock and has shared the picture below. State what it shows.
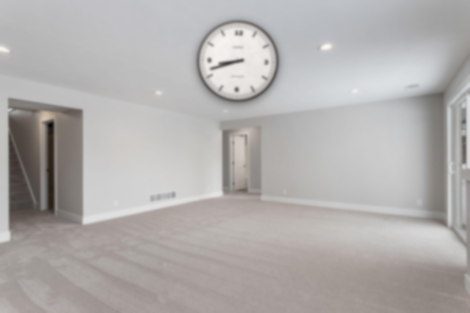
8:42
